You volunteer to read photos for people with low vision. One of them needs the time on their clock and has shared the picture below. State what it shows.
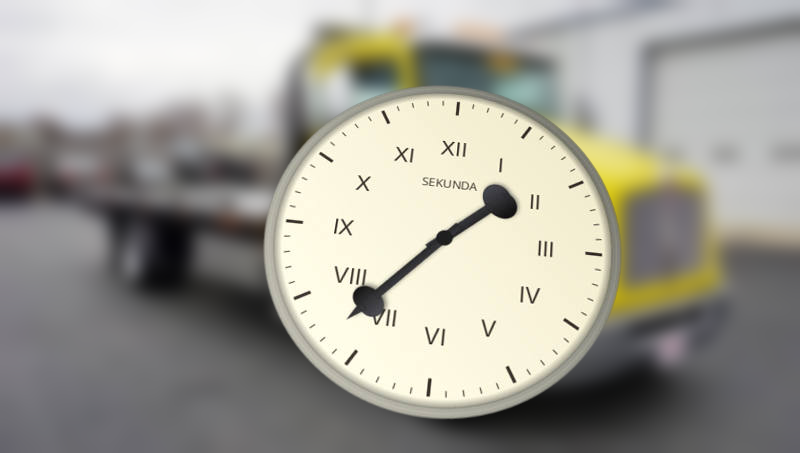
1:37
